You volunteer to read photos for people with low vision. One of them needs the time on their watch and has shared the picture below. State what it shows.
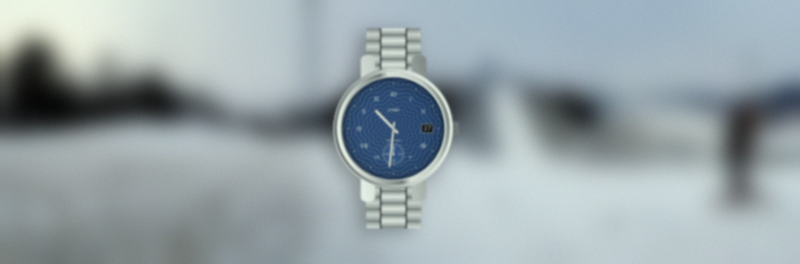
10:31
